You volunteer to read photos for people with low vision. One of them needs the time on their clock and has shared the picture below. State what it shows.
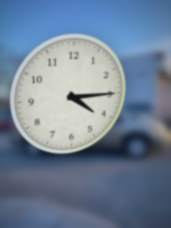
4:15
